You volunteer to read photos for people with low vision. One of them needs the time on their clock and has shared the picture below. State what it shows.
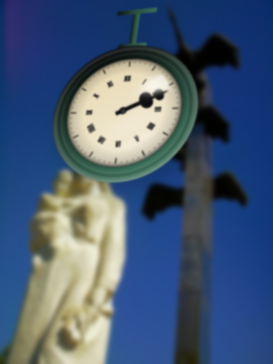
2:11
